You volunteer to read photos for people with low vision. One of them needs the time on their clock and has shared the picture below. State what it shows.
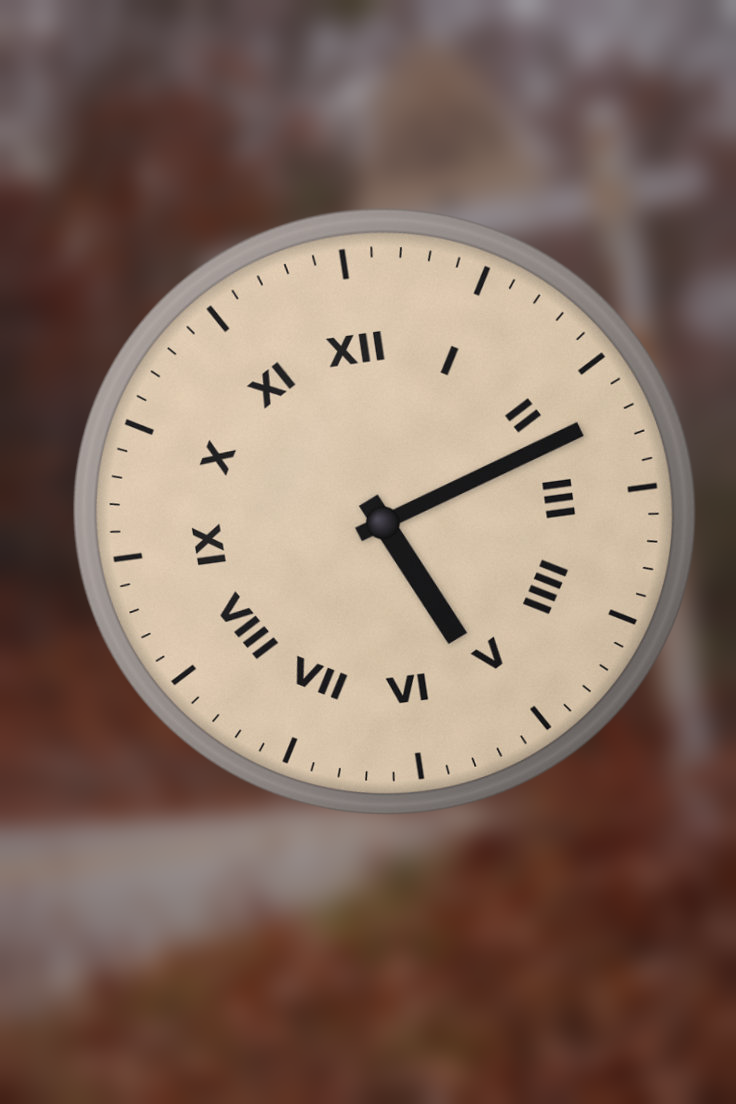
5:12
